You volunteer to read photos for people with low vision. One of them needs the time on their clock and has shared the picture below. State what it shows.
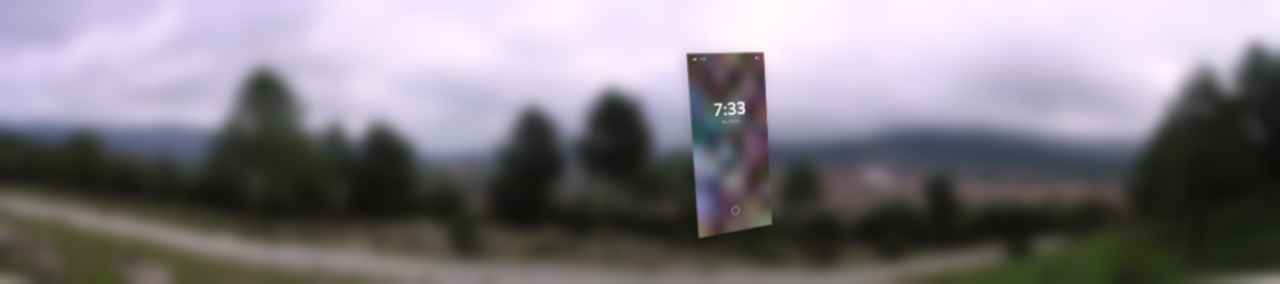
7:33
